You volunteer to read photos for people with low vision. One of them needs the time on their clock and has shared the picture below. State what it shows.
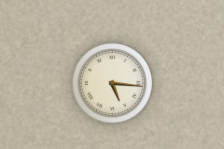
5:16
